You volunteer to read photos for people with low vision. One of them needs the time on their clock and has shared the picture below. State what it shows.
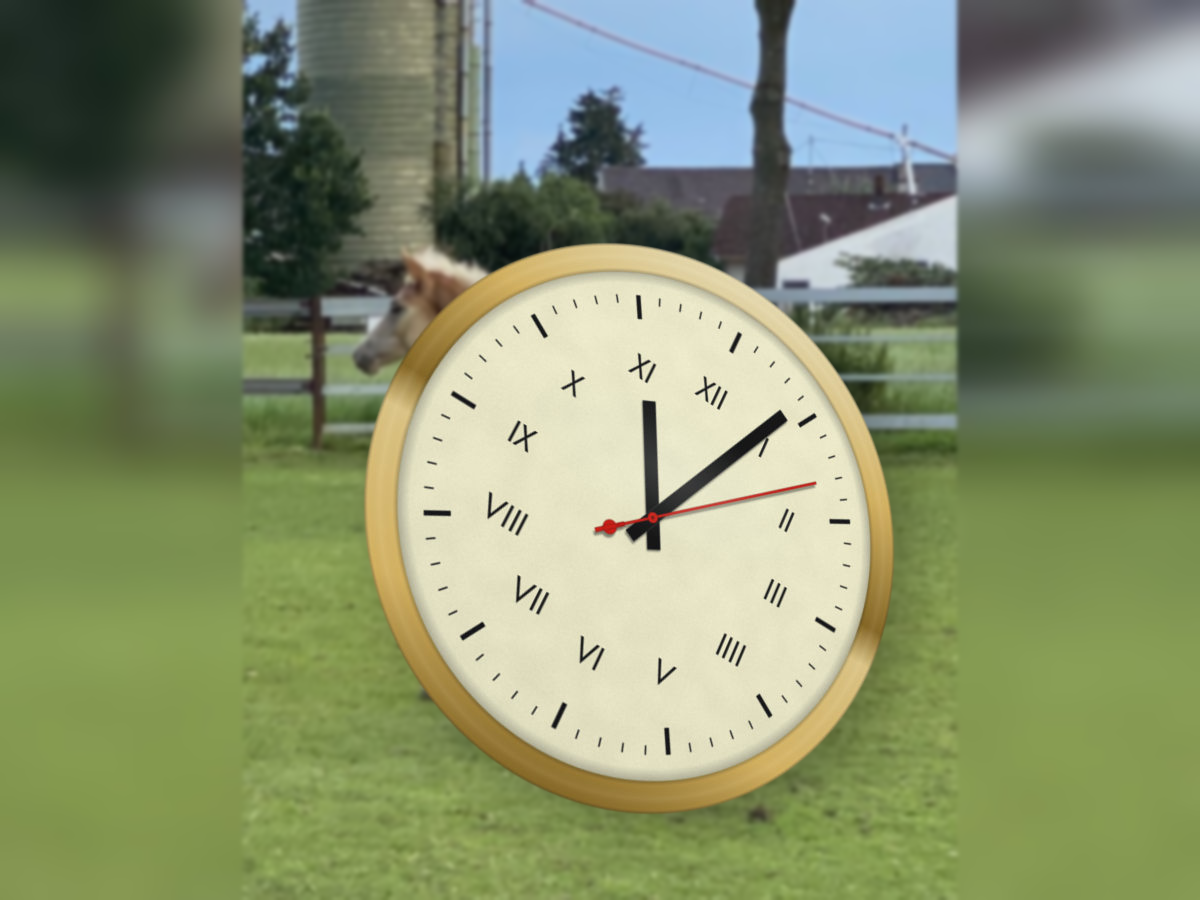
11:04:08
